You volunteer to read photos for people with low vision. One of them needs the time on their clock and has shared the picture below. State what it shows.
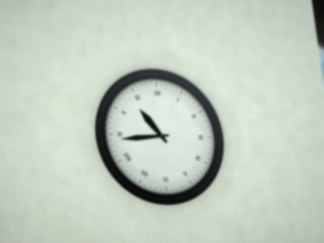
10:44
